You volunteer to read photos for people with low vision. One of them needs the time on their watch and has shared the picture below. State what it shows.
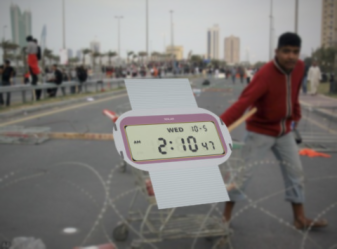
2:10:47
